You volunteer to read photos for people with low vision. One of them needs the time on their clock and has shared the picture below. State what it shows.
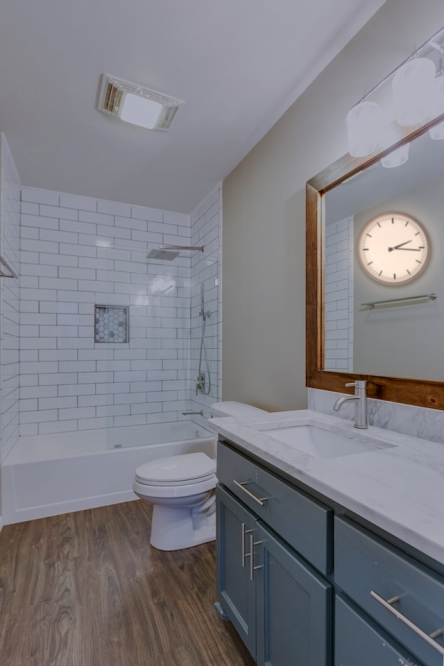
2:16
